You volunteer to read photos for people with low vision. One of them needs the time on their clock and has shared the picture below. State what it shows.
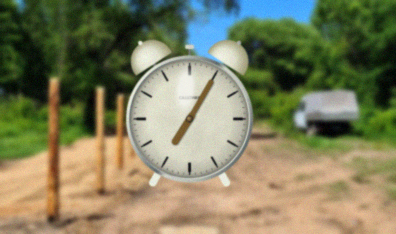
7:05
